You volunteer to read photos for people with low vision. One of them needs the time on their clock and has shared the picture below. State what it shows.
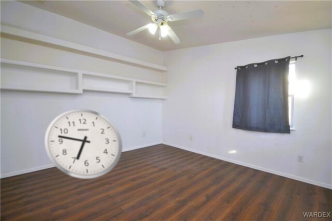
6:47
